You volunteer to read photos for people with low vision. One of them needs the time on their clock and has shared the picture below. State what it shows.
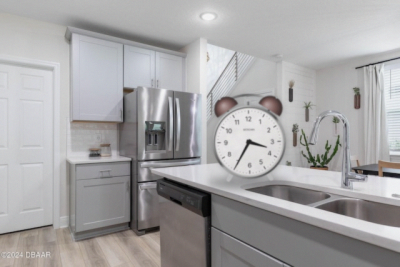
3:35
